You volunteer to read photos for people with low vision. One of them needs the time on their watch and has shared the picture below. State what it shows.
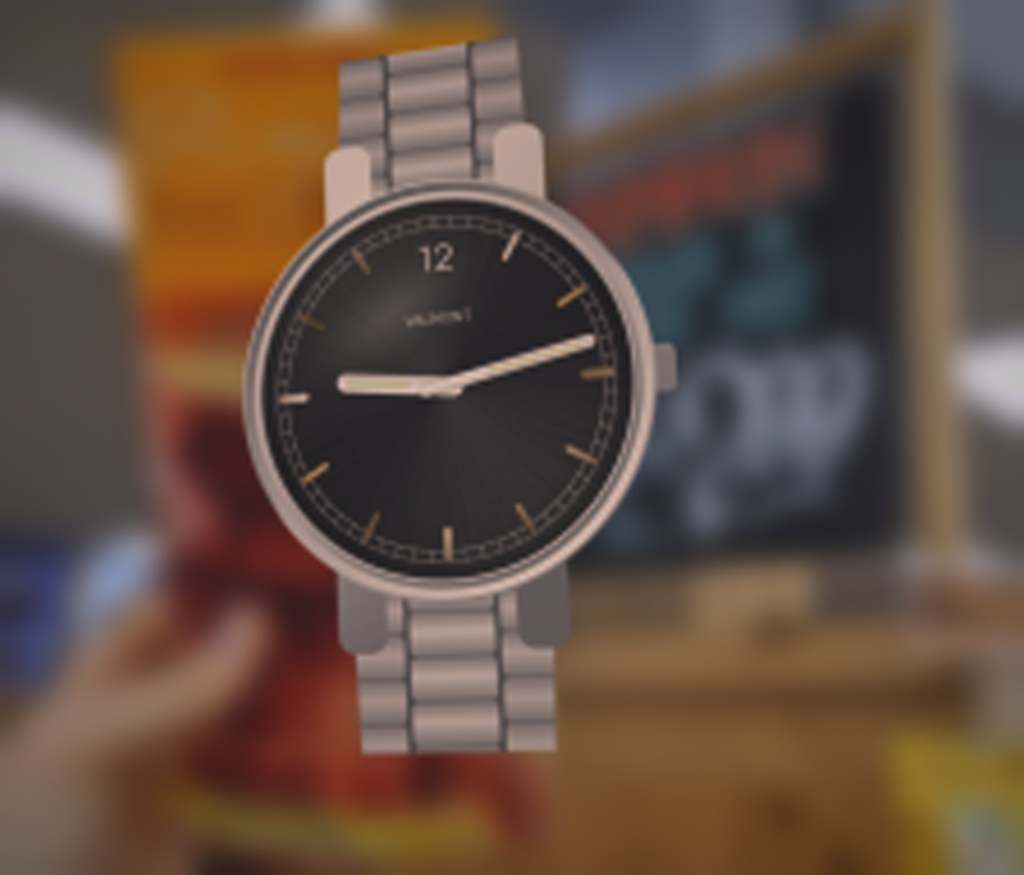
9:13
